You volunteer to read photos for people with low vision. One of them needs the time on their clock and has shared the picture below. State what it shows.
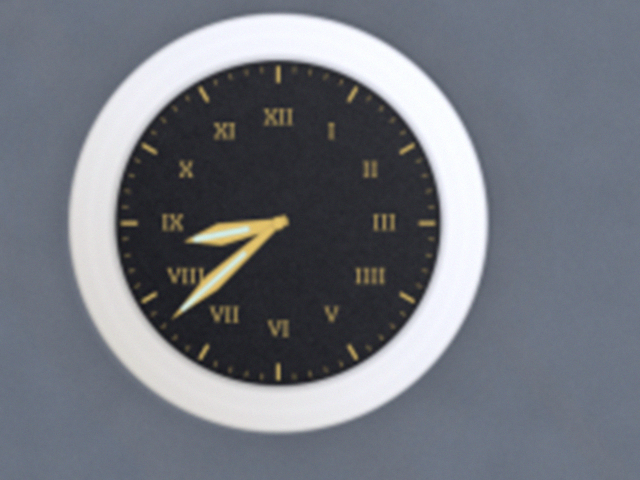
8:38
